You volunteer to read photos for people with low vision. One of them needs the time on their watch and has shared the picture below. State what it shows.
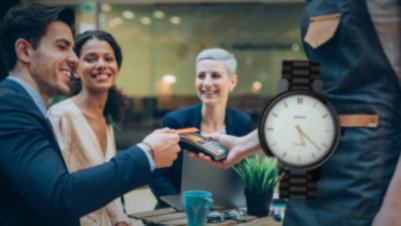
5:22
